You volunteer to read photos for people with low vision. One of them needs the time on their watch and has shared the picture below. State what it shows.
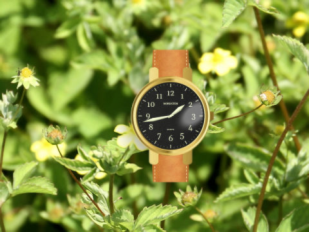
1:43
